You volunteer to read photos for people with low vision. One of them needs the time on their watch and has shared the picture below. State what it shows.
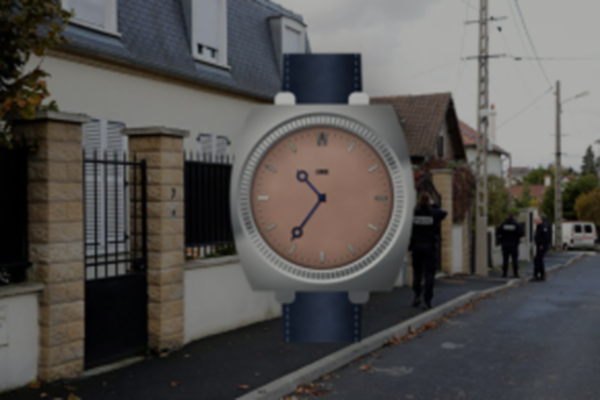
10:36
